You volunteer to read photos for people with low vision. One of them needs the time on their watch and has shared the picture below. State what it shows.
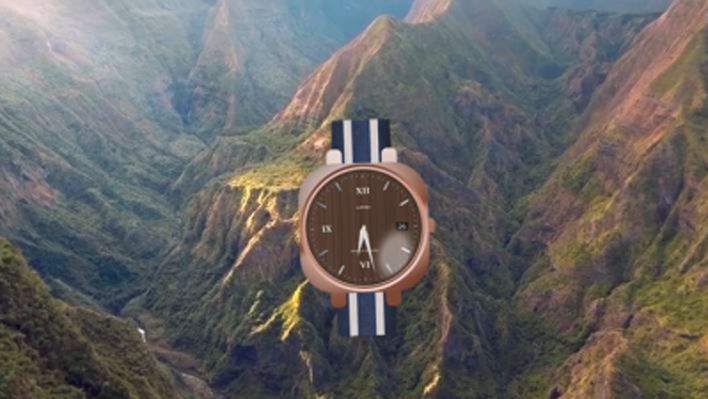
6:28
